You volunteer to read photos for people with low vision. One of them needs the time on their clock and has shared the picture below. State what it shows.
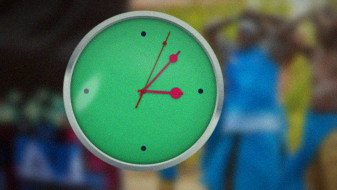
3:07:04
